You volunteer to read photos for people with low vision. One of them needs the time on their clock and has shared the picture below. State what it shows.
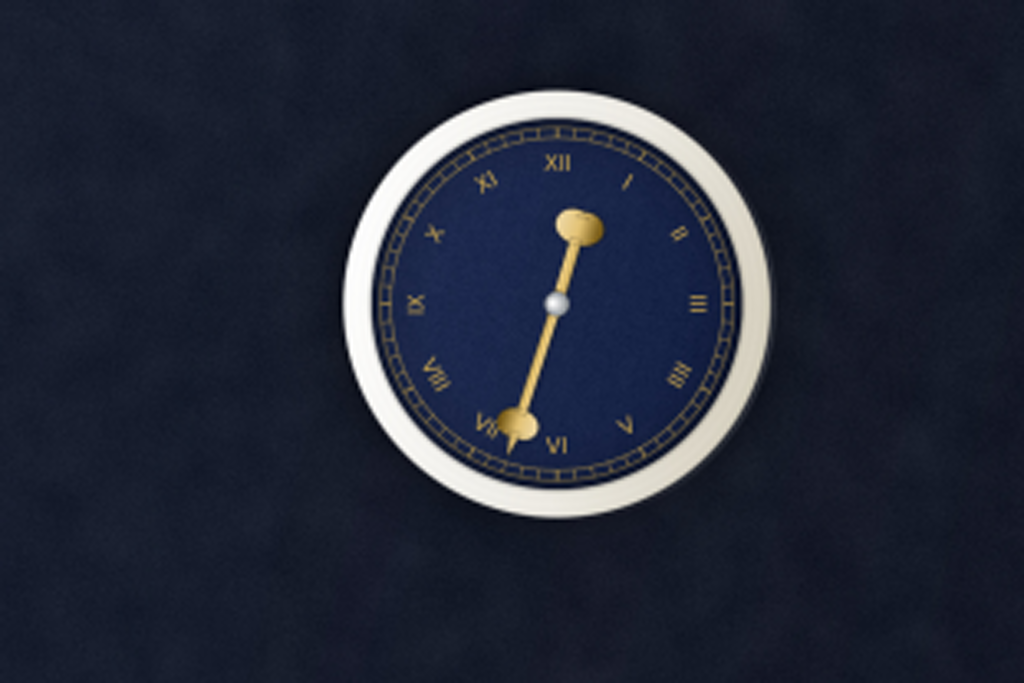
12:33
